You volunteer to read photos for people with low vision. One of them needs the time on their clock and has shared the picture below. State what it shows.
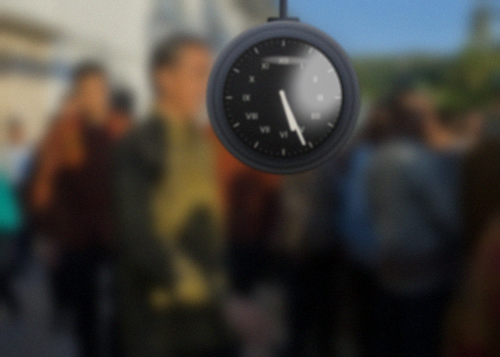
5:26
